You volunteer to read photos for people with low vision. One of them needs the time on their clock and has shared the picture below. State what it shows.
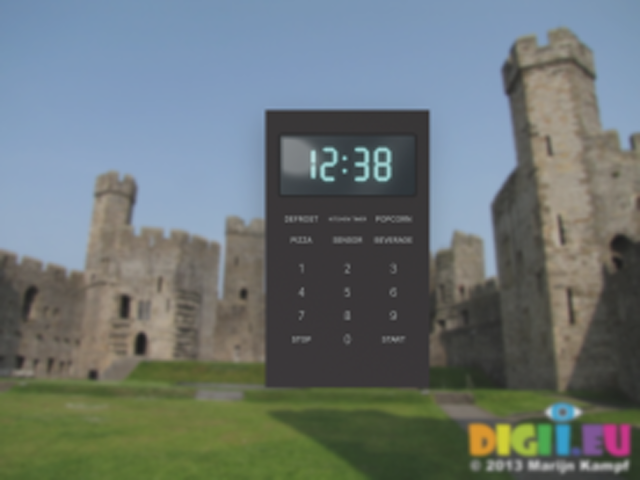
12:38
